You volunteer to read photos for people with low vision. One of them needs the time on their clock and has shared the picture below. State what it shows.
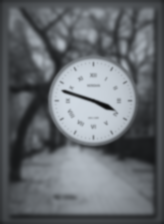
3:48
